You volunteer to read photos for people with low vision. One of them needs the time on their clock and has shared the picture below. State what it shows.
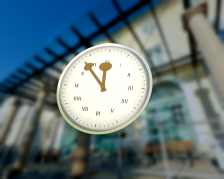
11:53
